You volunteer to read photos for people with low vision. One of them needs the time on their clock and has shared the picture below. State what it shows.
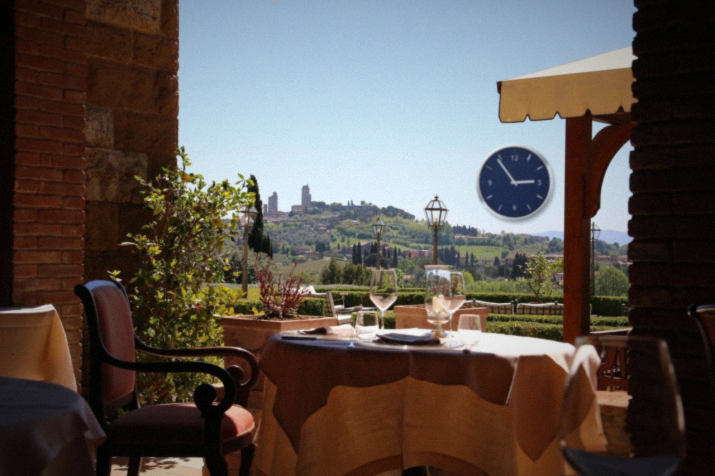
2:54
